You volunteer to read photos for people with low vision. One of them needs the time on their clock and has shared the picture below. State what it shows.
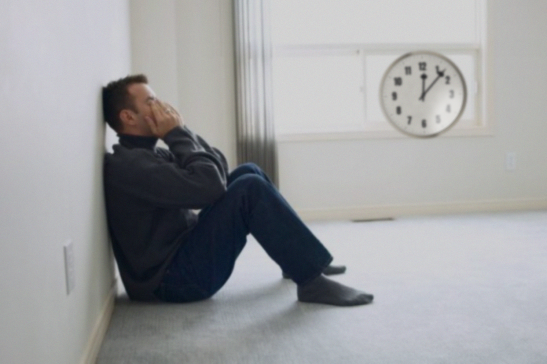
12:07
